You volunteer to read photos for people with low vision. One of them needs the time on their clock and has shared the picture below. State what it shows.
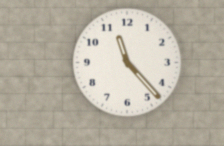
11:23
